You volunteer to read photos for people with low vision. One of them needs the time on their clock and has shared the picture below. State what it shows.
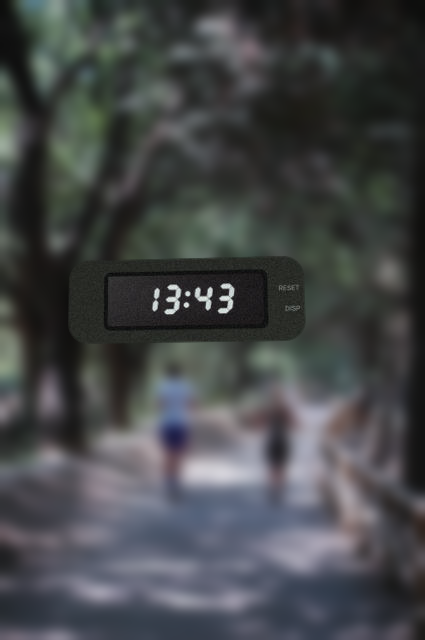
13:43
